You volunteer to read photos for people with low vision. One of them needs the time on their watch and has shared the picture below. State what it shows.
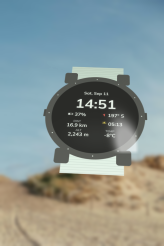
14:51
